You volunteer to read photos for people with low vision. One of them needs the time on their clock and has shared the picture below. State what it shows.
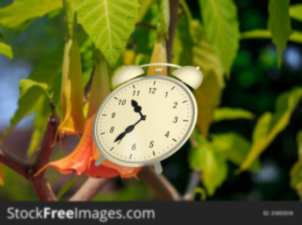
10:36
